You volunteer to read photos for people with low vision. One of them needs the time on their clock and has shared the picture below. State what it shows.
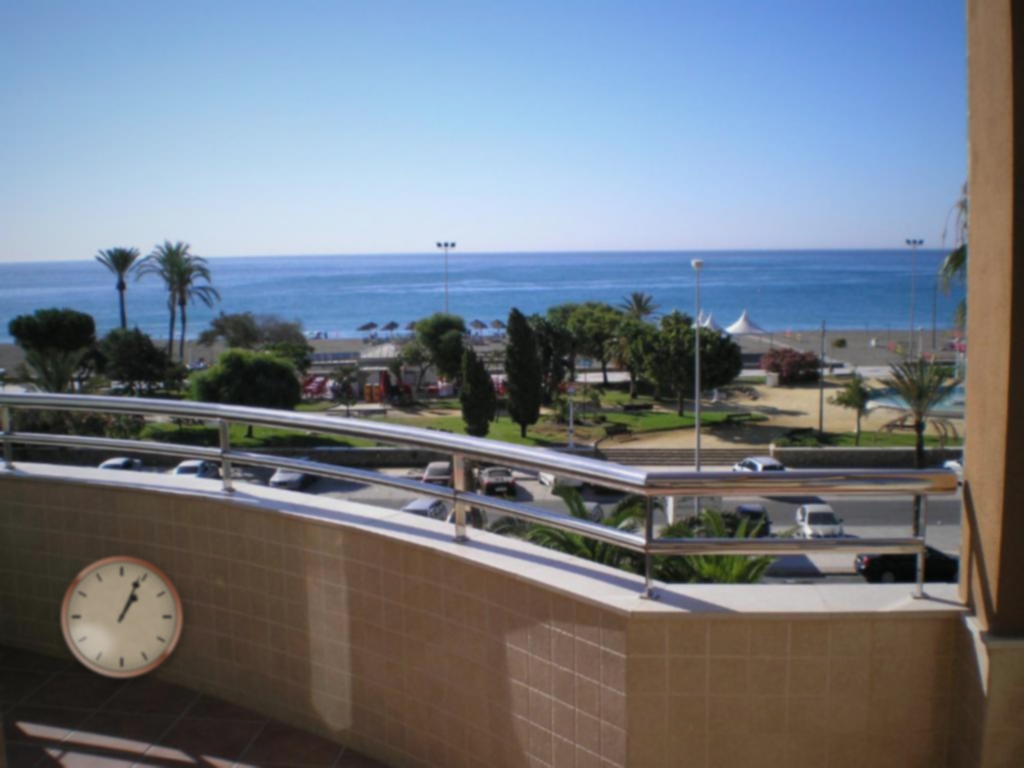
1:04
